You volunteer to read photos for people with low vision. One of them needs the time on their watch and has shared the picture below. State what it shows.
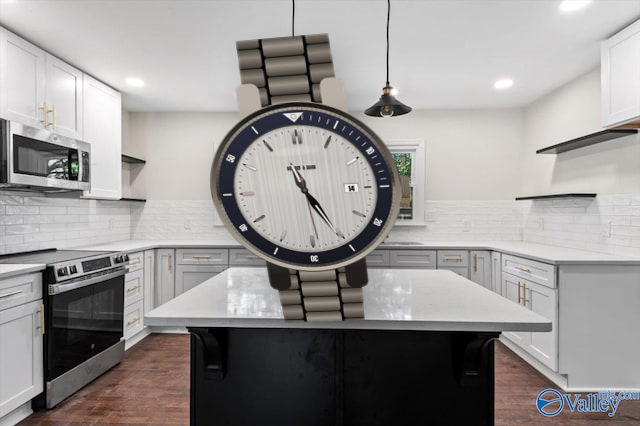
11:25:29
